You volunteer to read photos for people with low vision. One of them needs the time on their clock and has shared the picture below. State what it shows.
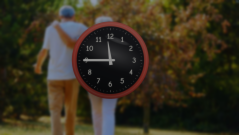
11:45
